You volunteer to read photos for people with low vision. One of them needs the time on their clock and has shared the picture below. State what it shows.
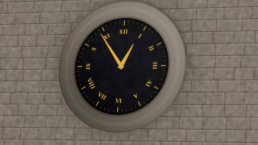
12:54
